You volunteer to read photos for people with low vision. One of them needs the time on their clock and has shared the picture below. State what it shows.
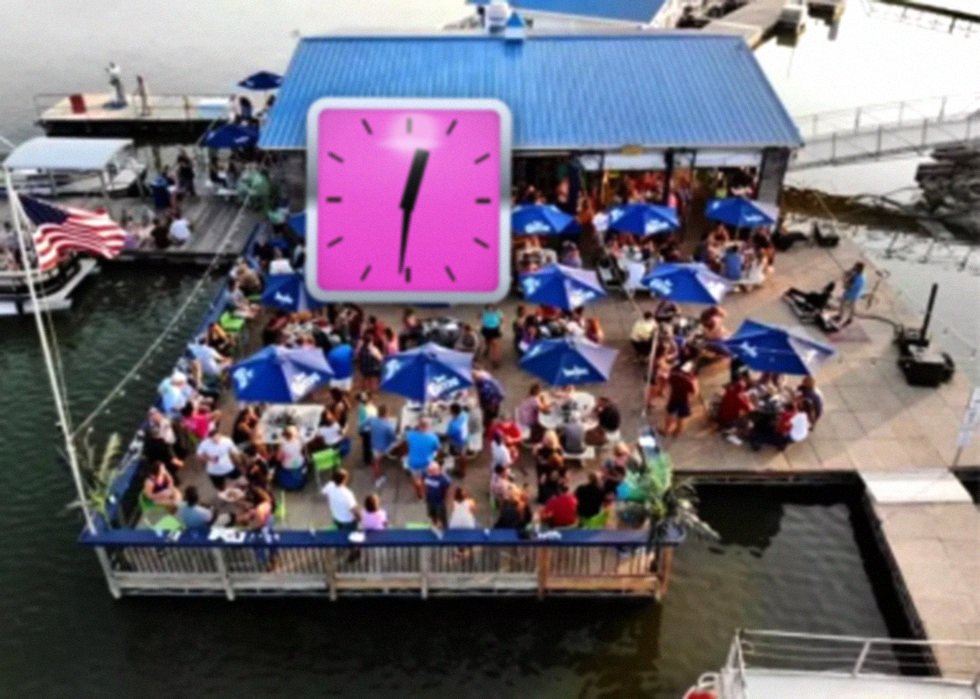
12:31
